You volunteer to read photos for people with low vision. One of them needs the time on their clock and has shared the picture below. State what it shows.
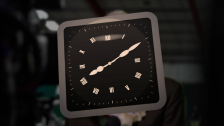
8:10
